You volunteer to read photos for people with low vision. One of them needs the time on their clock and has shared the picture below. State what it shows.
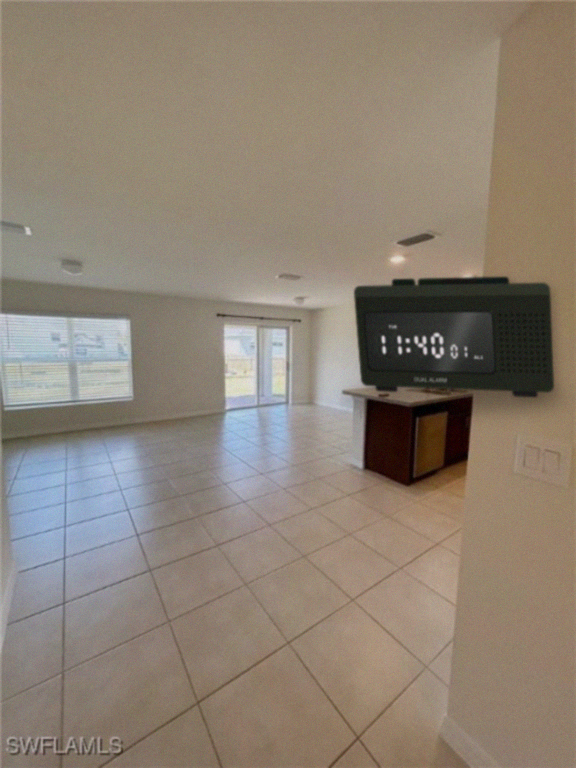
11:40:01
